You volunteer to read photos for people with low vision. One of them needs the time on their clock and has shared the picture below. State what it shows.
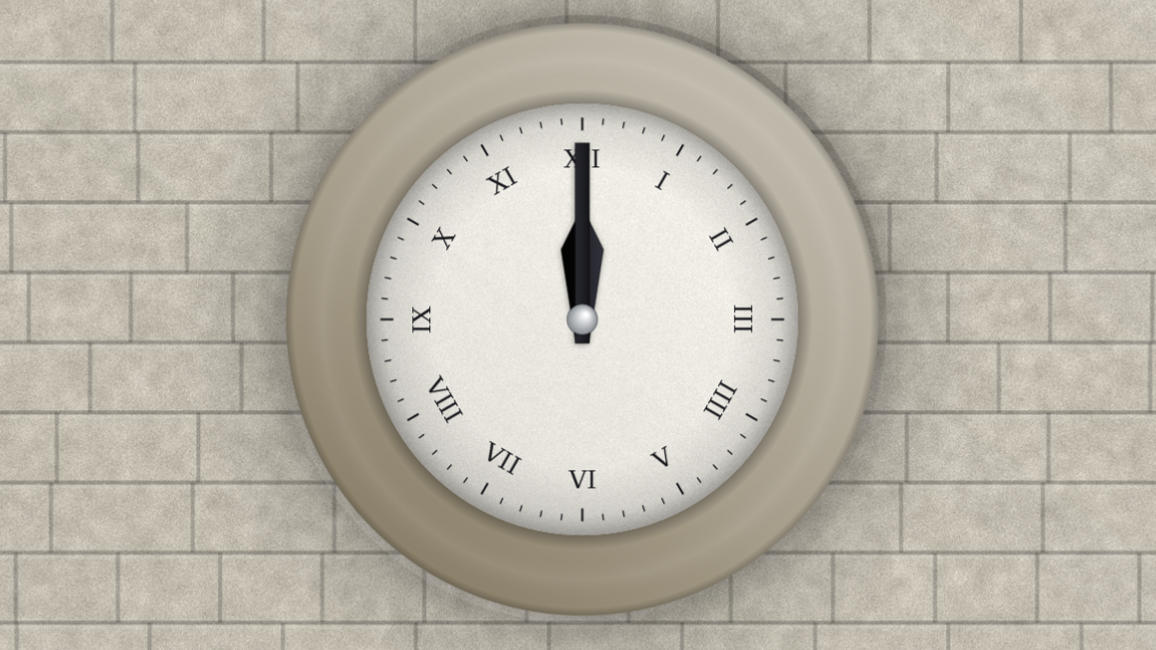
12:00
